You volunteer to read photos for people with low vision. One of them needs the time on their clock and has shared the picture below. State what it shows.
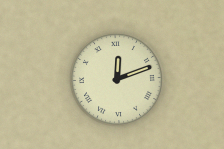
12:12
